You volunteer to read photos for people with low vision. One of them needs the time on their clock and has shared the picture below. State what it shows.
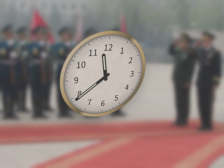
11:39
